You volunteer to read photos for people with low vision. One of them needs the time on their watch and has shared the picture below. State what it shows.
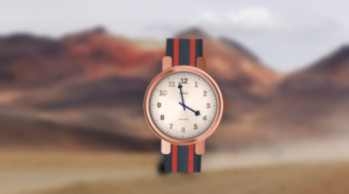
3:58
